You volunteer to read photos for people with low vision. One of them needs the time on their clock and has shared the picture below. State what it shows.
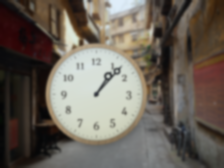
1:07
